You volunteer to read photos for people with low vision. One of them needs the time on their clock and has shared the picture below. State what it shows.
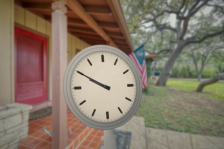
9:50
